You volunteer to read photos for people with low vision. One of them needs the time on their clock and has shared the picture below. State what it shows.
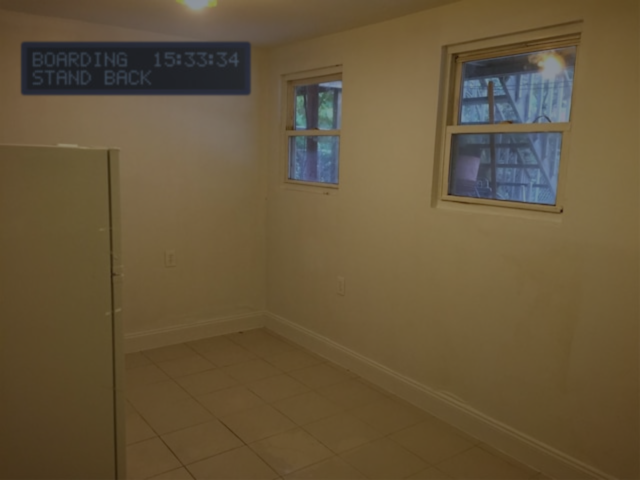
15:33:34
